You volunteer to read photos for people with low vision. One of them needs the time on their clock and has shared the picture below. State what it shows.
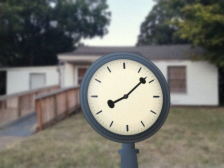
8:08
